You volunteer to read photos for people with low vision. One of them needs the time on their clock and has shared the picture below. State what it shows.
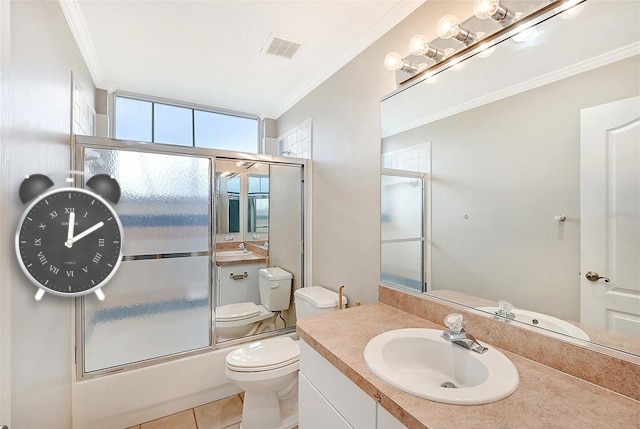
12:10
